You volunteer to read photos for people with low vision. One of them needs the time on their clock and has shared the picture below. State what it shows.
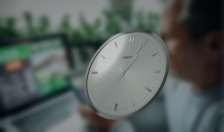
1:04
